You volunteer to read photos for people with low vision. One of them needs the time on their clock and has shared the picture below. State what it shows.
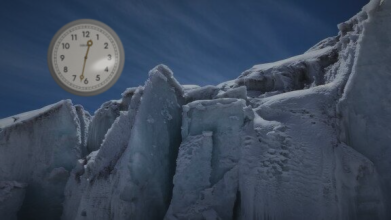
12:32
